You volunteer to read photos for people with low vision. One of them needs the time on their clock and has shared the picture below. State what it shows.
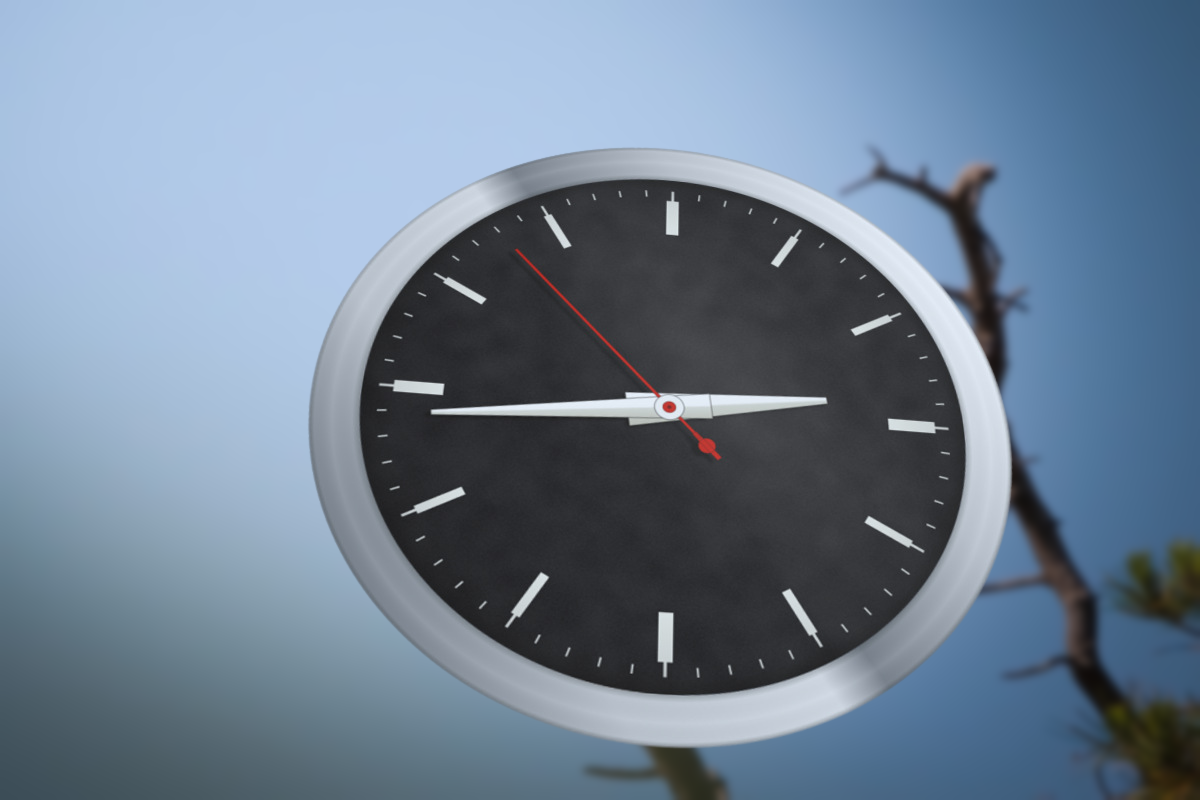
2:43:53
